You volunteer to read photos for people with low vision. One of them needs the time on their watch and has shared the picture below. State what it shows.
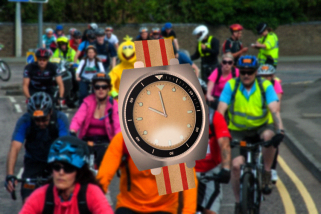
9:59
